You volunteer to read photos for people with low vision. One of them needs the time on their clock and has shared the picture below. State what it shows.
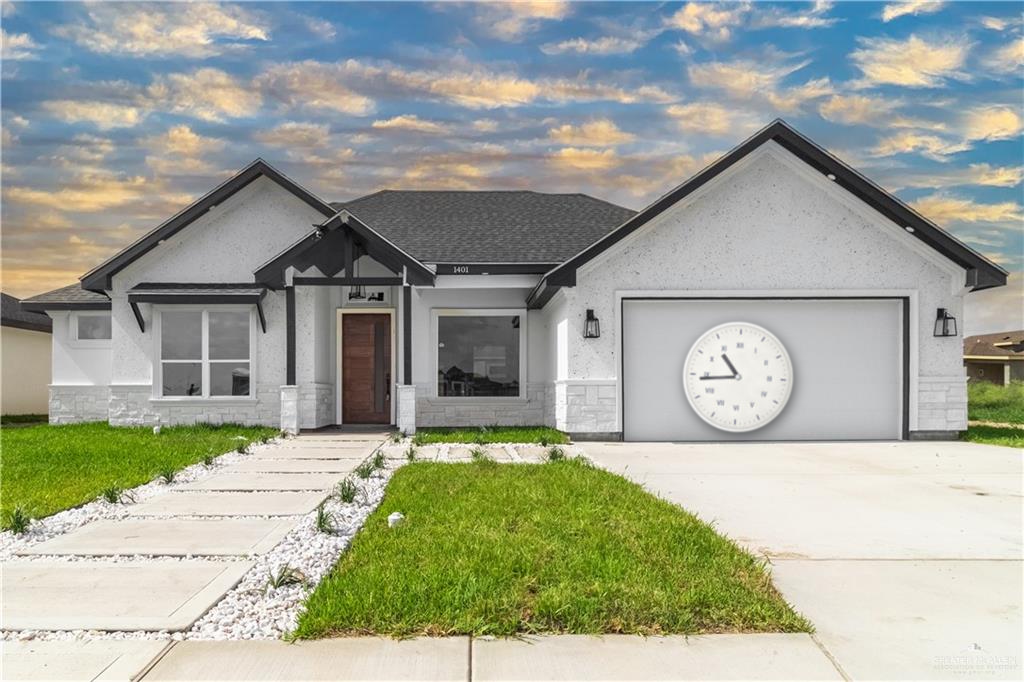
10:44
